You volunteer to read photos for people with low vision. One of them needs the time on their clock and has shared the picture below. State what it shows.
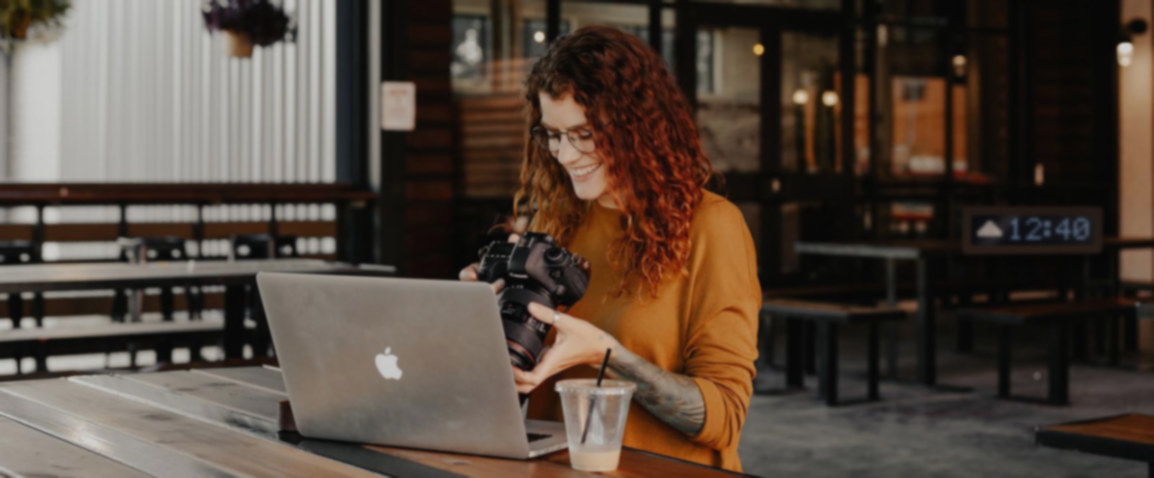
12:40
